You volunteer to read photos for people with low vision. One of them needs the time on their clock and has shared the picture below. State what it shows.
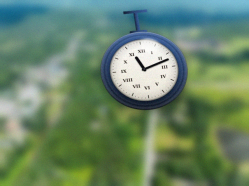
11:12
